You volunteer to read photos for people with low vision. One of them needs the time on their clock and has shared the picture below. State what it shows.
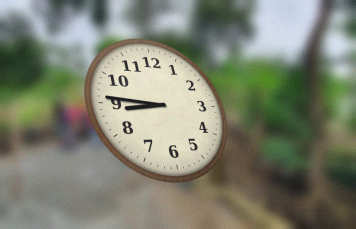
8:46
